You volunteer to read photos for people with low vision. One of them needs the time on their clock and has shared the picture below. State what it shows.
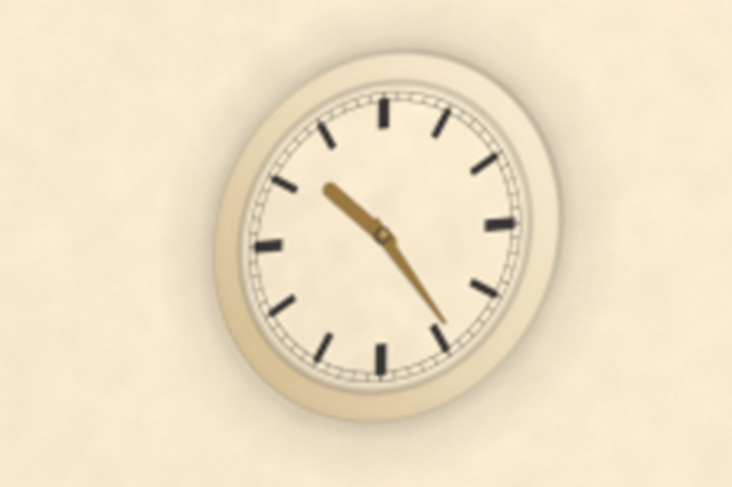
10:24
